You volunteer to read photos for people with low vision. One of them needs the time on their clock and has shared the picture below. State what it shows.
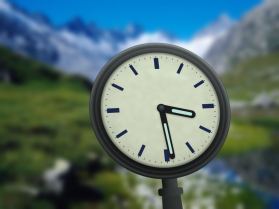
3:29
